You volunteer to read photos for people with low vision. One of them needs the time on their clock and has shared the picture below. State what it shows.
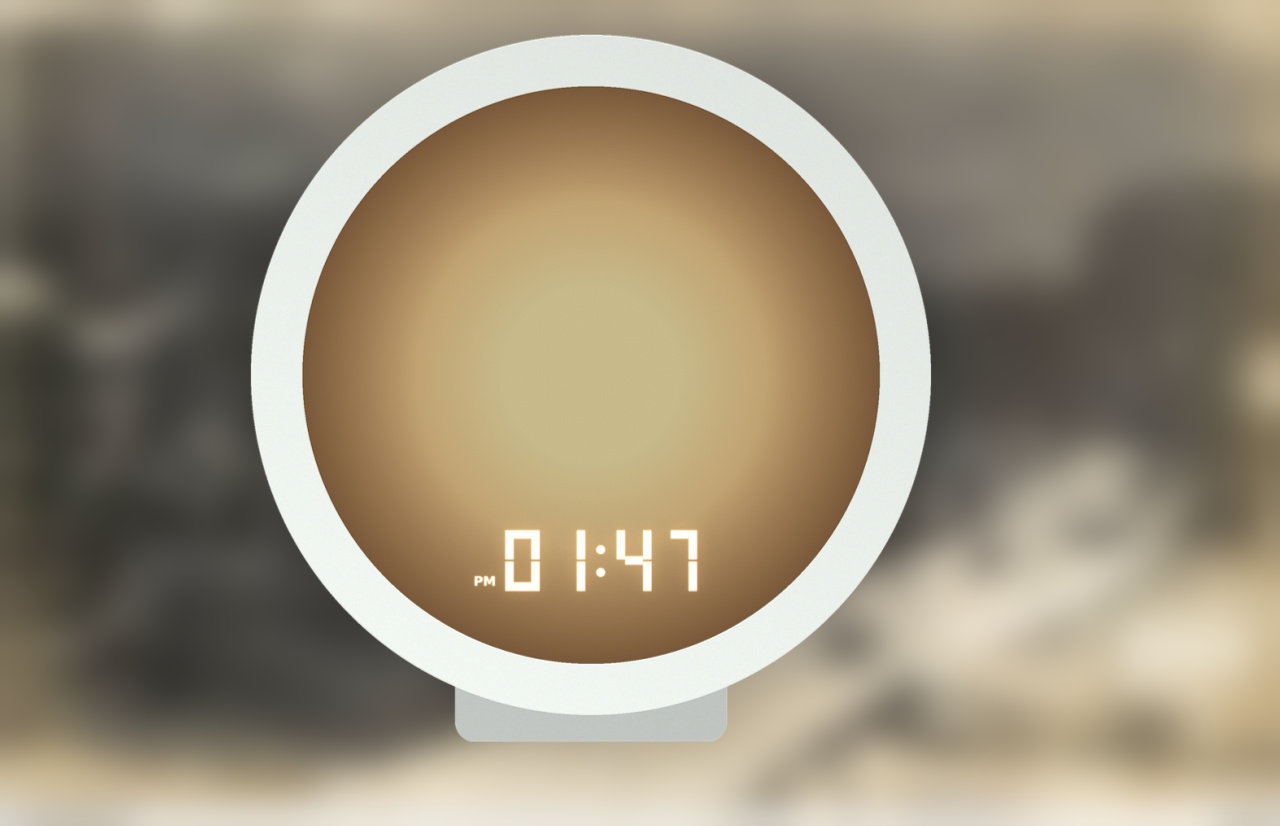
1:47
